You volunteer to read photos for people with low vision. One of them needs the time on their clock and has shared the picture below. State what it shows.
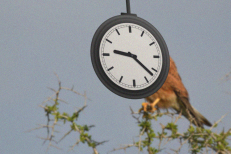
9:22
